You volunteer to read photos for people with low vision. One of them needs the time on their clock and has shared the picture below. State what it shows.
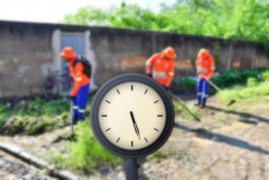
5:27
